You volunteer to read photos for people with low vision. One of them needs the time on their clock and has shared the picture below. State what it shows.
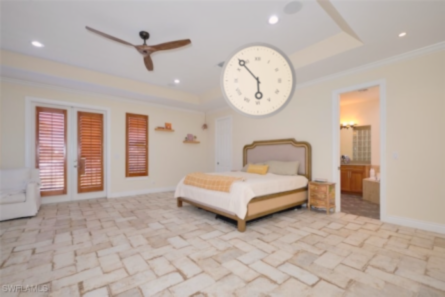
5:53
